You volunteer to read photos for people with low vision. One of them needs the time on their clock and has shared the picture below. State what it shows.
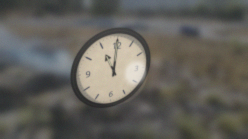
11:00
